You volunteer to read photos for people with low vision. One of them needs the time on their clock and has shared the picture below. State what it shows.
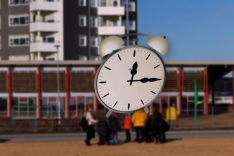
12:15
